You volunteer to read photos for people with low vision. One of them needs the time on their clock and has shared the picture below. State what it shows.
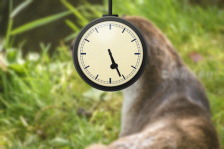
5:26
